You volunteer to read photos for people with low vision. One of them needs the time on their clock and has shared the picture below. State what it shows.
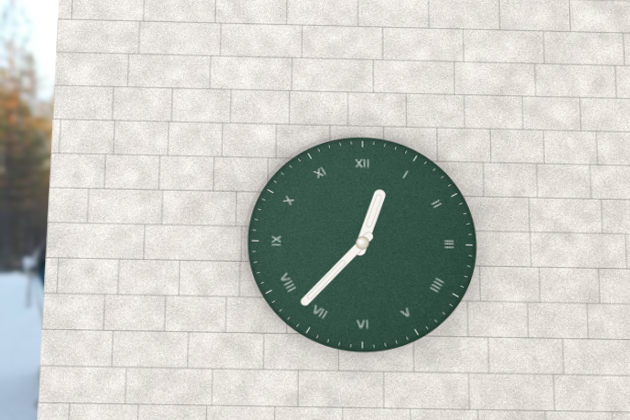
12:37
